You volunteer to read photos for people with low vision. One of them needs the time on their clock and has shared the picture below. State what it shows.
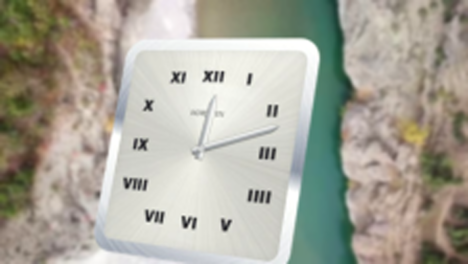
12:12
